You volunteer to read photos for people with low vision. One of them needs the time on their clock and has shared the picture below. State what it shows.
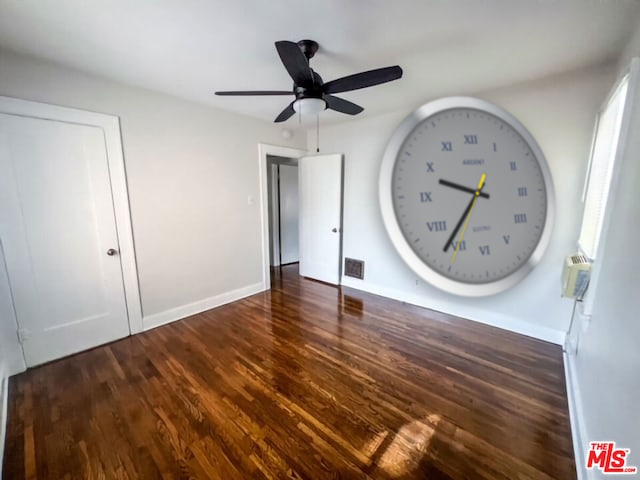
9:36:35
